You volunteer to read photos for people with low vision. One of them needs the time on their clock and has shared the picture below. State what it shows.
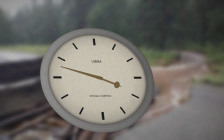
3:48
